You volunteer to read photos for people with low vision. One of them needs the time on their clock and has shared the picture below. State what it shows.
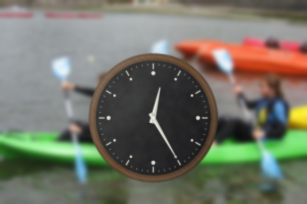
12:25
